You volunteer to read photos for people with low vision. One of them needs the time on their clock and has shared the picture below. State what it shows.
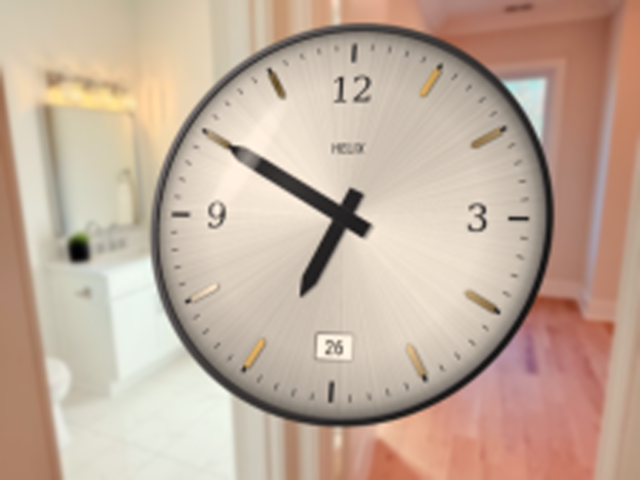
6:50
